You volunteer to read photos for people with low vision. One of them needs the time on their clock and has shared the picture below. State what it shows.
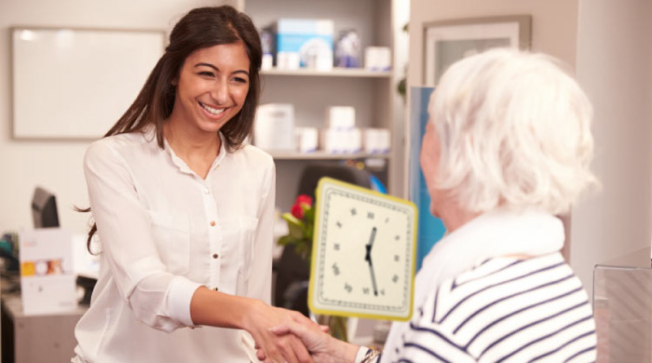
12:27
